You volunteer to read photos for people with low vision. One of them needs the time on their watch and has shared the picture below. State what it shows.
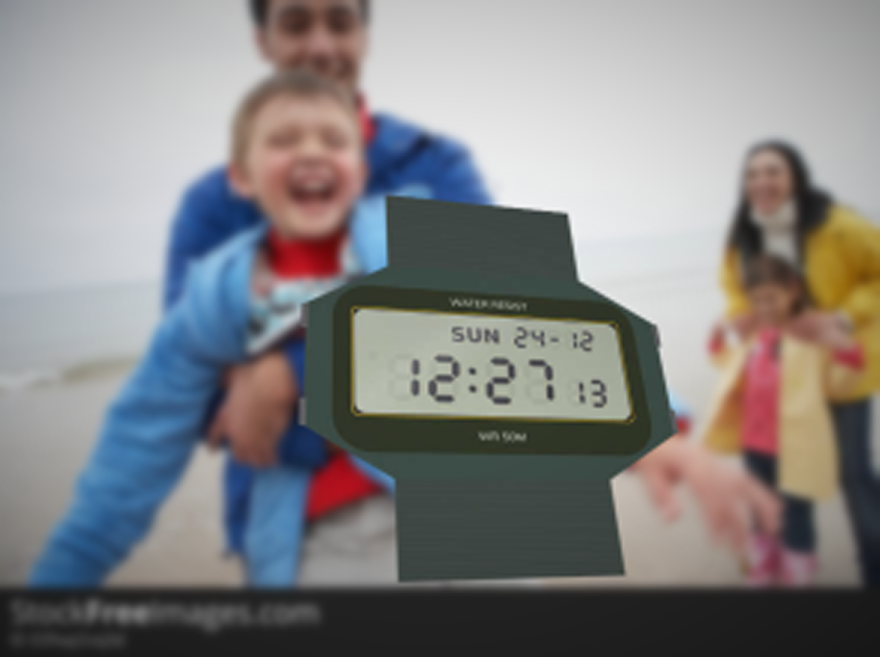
12:27:13
